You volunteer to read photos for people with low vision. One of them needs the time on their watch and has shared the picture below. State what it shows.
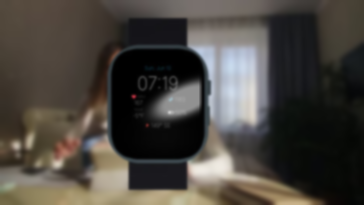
7:19
